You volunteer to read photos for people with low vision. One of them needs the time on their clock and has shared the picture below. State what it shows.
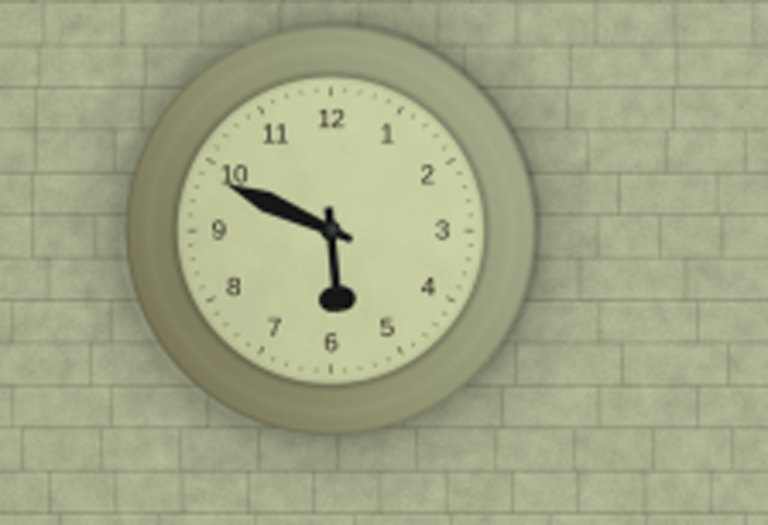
5:49
